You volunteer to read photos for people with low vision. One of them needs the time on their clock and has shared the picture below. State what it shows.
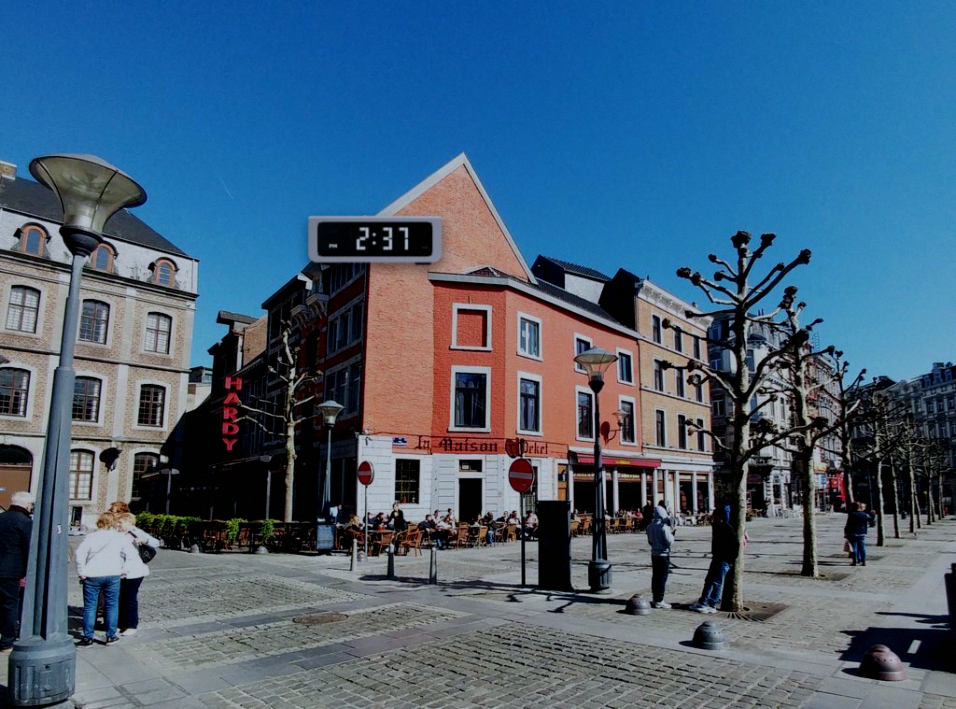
2:37
